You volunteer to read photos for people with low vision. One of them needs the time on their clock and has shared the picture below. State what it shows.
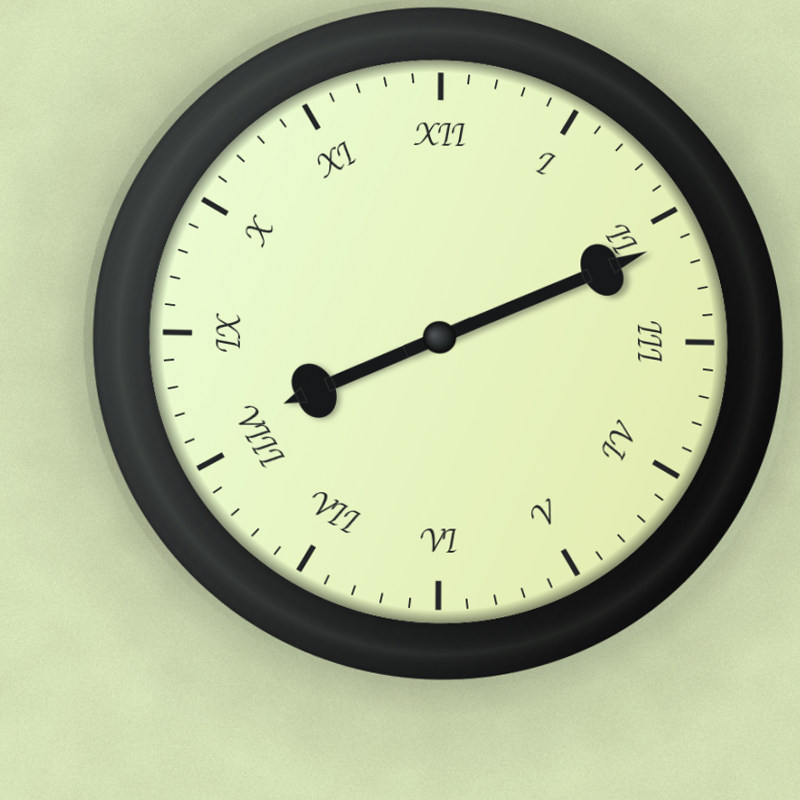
8:11
